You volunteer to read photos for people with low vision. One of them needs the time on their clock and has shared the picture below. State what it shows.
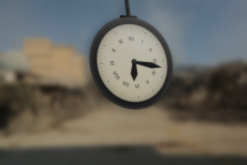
6:17
